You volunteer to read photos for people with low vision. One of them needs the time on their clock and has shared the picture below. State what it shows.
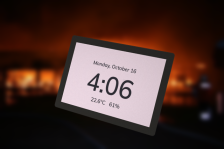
4:06
